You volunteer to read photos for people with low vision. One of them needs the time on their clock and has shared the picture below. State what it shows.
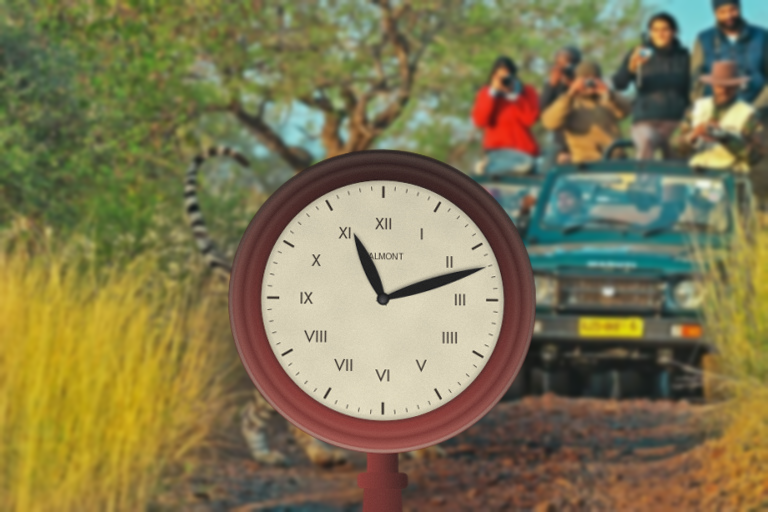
11:12
